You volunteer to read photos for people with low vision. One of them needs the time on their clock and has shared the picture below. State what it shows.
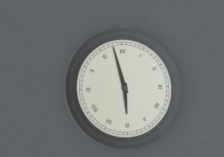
5:58
